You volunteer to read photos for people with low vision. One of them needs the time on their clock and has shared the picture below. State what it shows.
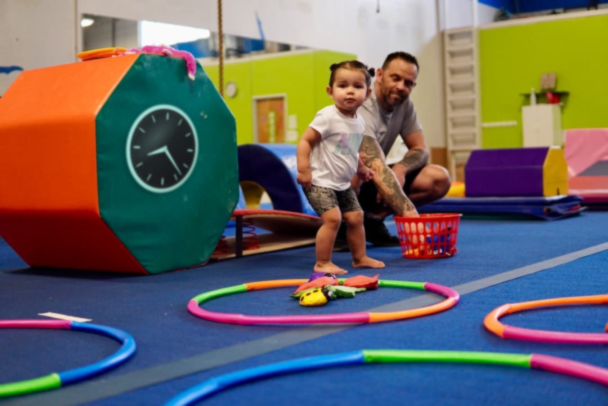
8:23
